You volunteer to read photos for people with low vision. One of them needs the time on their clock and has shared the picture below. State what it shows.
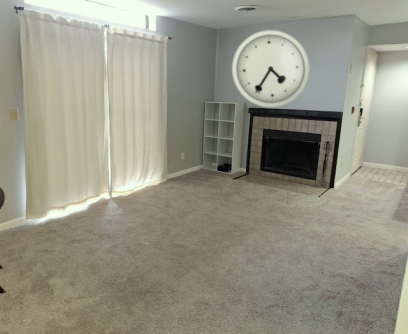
4:36
